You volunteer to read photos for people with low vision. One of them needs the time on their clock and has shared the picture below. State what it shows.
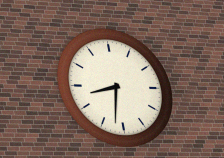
8:32
